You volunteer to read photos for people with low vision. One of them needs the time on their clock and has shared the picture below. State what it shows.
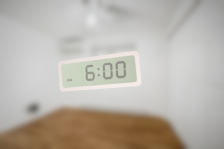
6:00
